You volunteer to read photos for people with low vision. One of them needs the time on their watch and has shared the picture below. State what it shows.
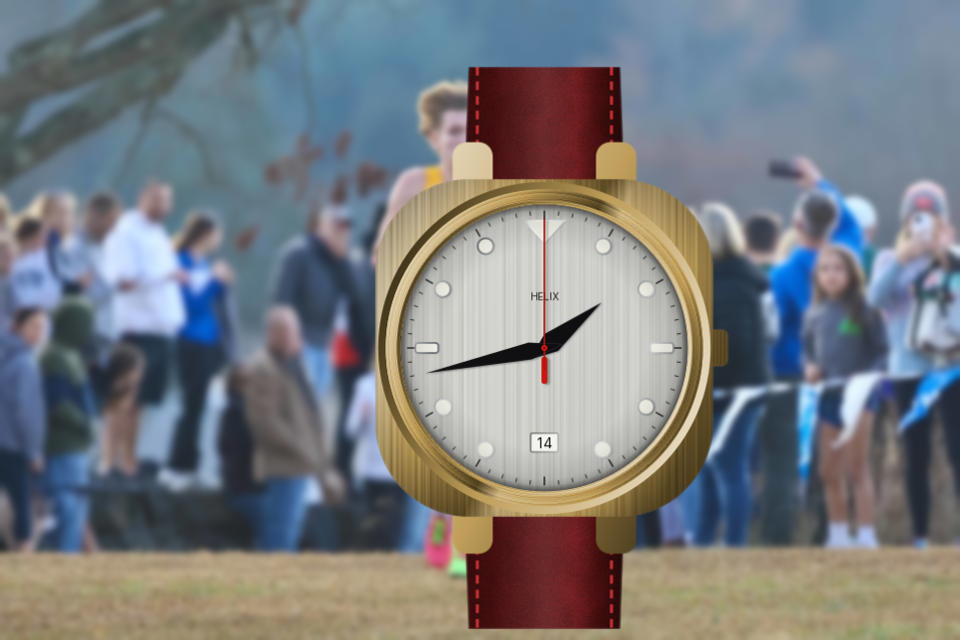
1:43:00
